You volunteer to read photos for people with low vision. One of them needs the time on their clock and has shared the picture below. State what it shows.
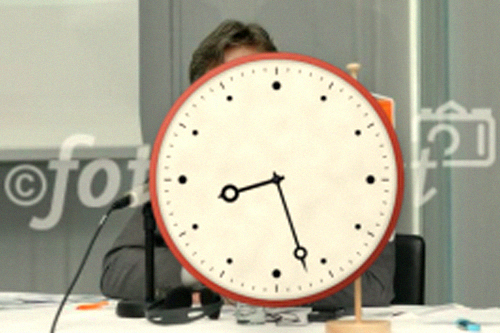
8:27
